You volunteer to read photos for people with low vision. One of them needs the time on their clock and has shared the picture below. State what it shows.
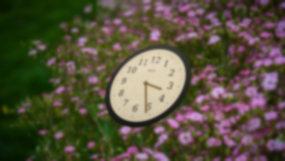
3:26
